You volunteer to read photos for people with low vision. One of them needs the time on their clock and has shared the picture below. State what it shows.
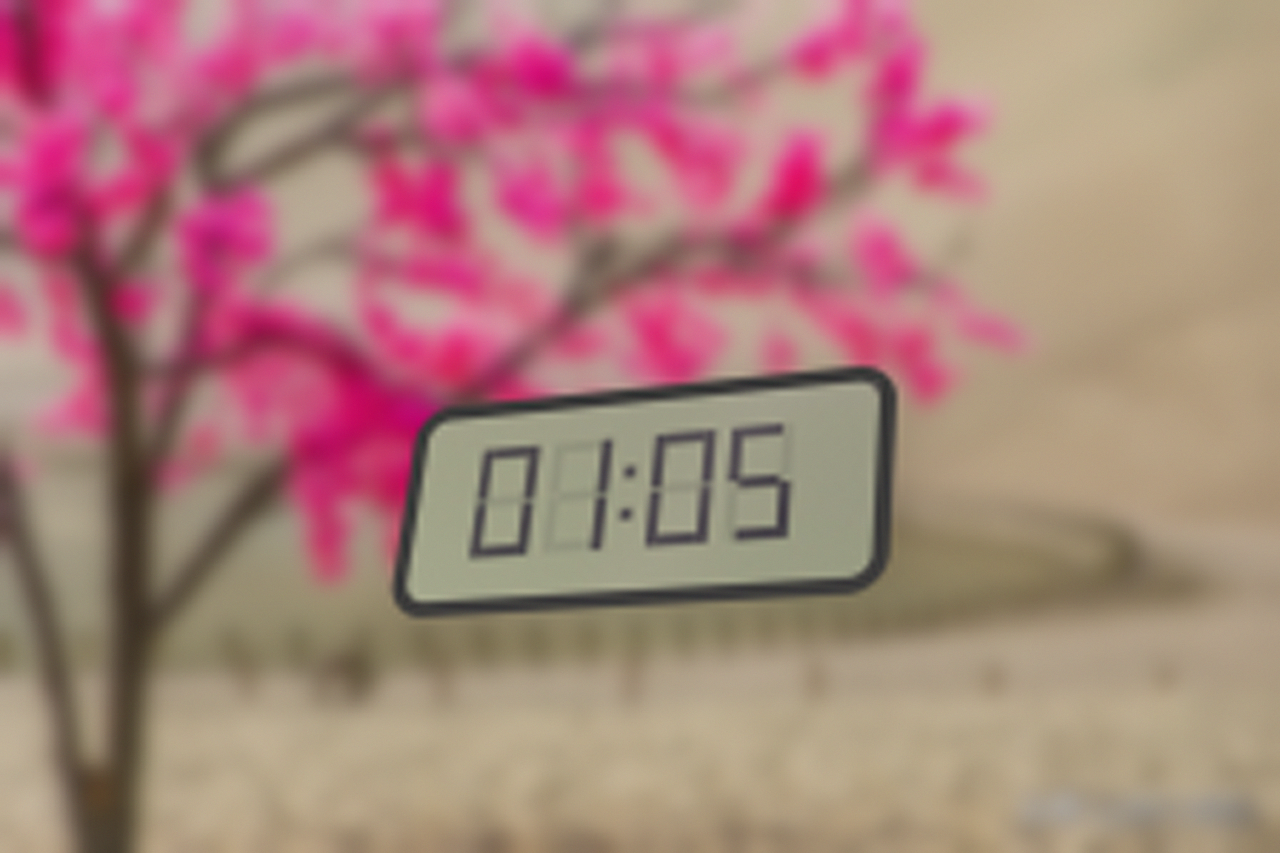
1:05
